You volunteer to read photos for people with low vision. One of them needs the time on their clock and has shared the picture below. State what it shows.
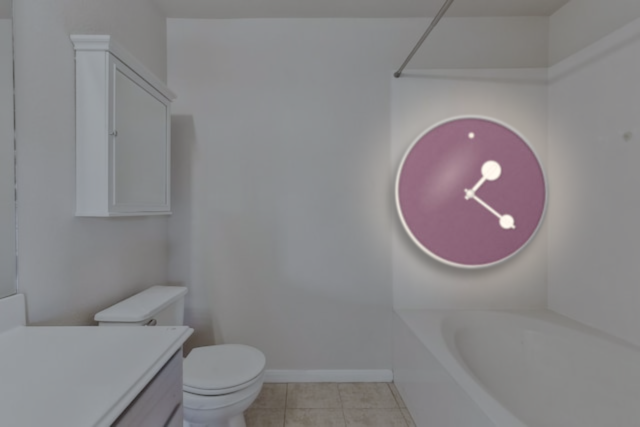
1:21
